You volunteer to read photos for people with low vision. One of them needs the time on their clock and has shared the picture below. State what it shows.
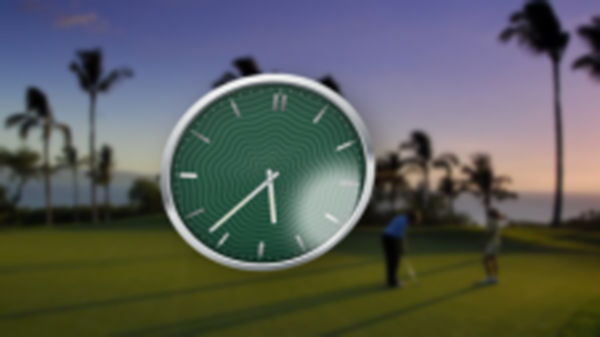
5:37
